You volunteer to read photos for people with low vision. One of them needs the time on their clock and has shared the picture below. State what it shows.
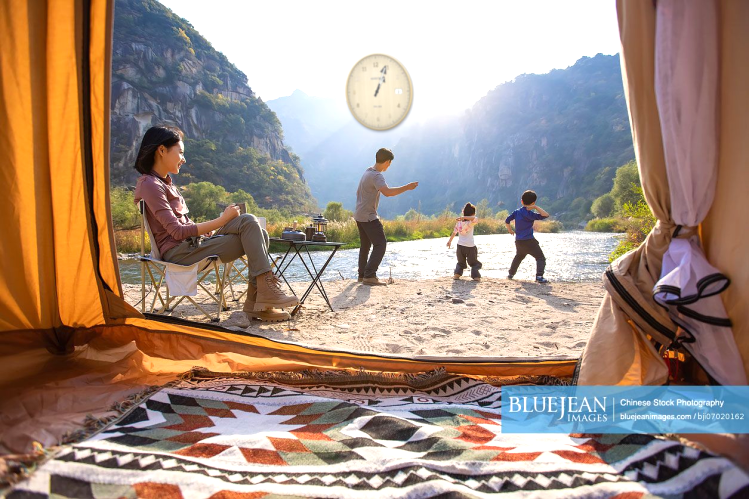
1:04
